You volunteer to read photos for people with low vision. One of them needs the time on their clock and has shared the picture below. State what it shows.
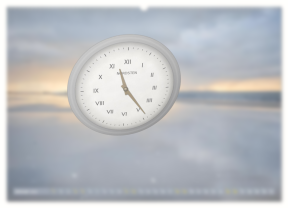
11:24
